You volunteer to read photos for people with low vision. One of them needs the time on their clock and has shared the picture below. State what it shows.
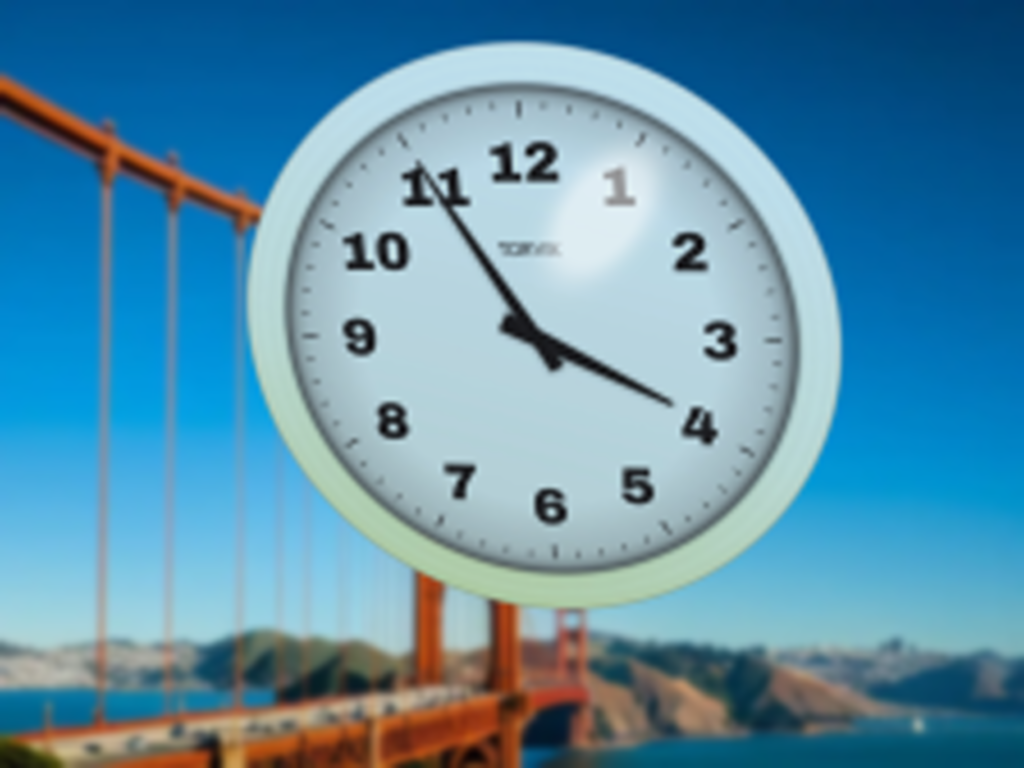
3:55
